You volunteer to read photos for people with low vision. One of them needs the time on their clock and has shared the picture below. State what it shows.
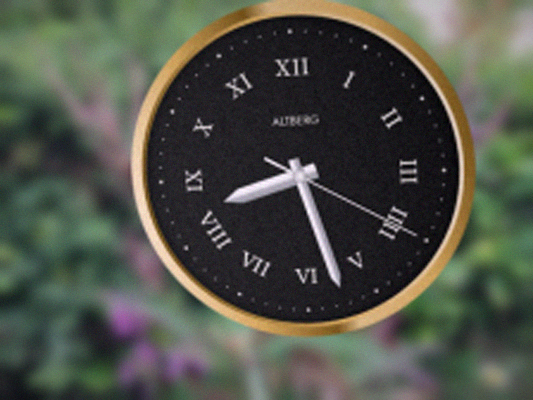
8:27:20
